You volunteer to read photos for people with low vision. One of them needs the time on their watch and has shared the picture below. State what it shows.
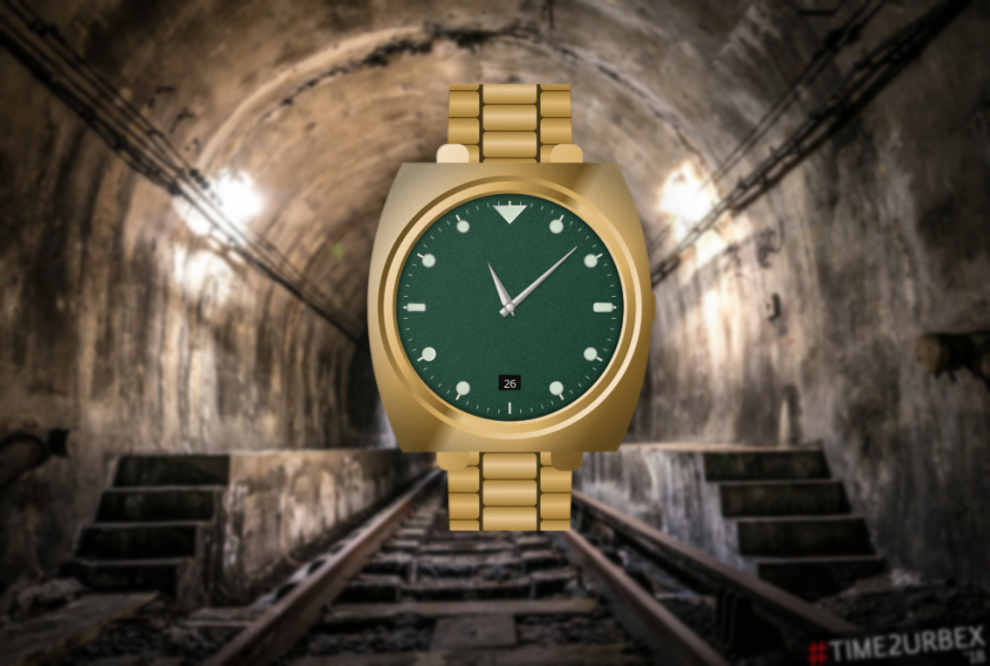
11:08
